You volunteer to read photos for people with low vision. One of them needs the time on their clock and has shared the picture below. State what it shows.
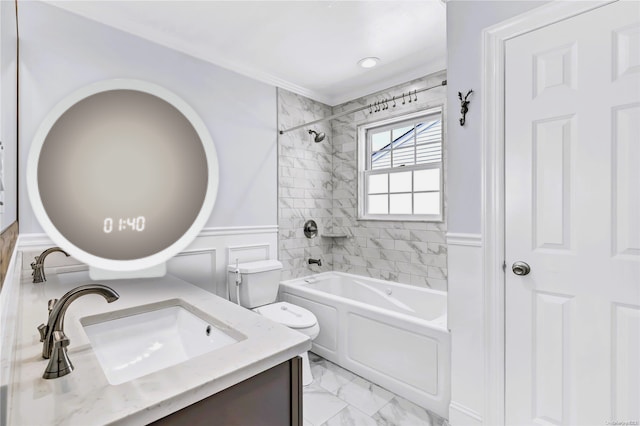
1:40
